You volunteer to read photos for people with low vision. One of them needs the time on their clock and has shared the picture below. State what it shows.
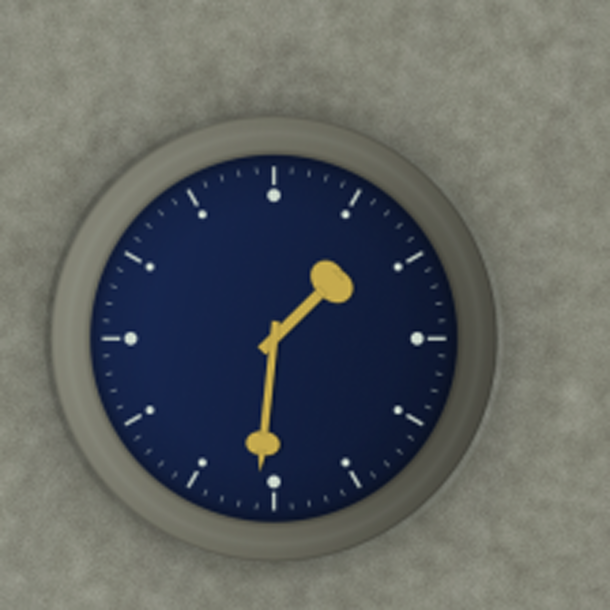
1:31
